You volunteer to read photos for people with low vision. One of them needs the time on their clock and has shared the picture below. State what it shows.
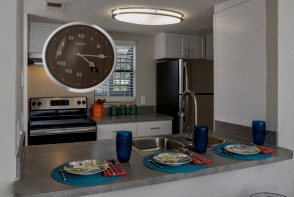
4:15
